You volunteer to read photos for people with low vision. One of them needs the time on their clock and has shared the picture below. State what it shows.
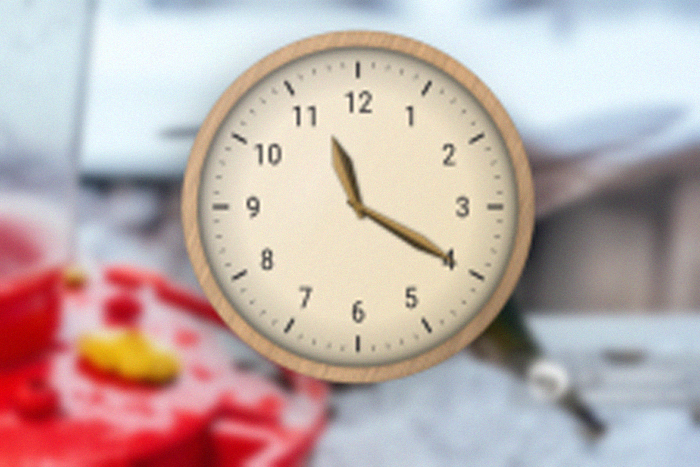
11:20
